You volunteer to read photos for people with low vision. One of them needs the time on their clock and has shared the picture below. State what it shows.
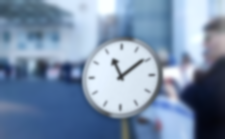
11:09
